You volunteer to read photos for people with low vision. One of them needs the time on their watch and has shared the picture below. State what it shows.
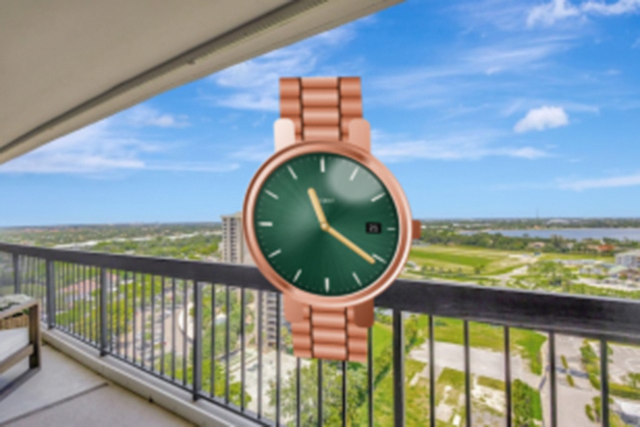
11:21
